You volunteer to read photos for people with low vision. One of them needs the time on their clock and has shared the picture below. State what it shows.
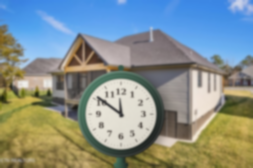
11:51
